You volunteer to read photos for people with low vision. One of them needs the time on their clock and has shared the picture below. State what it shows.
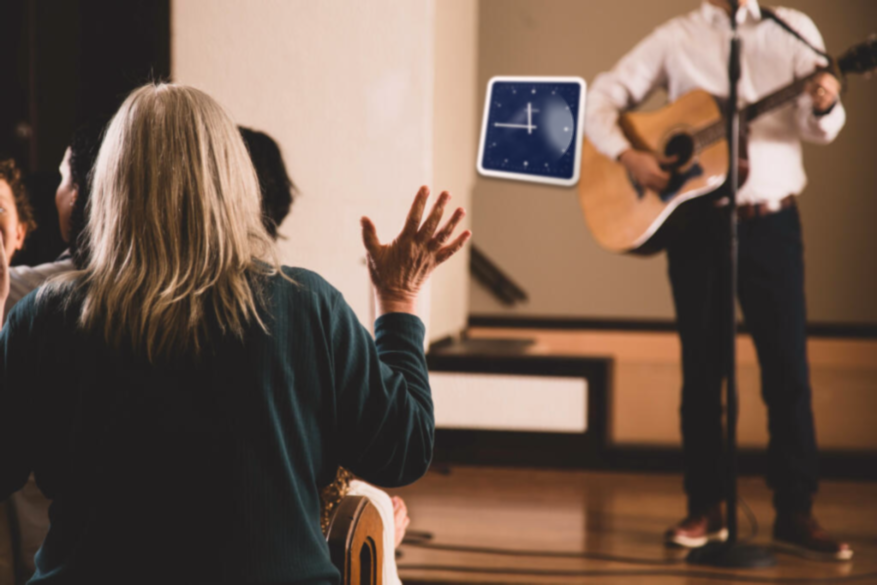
11:45
